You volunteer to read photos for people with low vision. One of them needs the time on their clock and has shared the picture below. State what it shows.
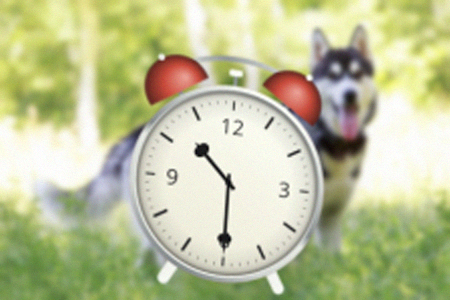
10:30
